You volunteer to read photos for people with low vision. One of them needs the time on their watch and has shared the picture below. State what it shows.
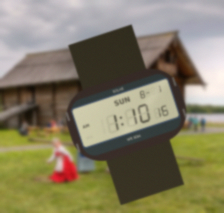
1:10:16
